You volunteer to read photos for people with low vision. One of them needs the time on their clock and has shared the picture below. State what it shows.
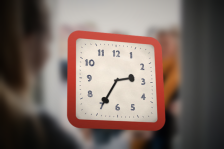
2:35
